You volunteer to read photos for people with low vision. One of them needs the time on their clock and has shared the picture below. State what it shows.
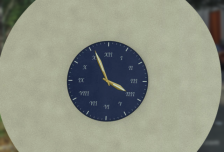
3:56
